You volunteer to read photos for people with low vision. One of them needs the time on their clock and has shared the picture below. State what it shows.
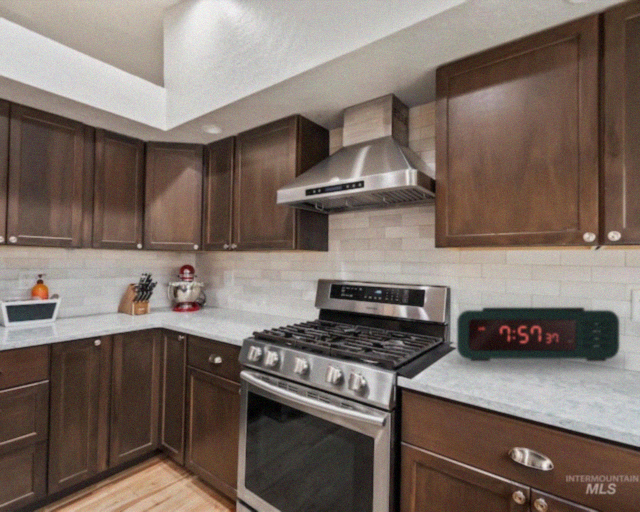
7:57
